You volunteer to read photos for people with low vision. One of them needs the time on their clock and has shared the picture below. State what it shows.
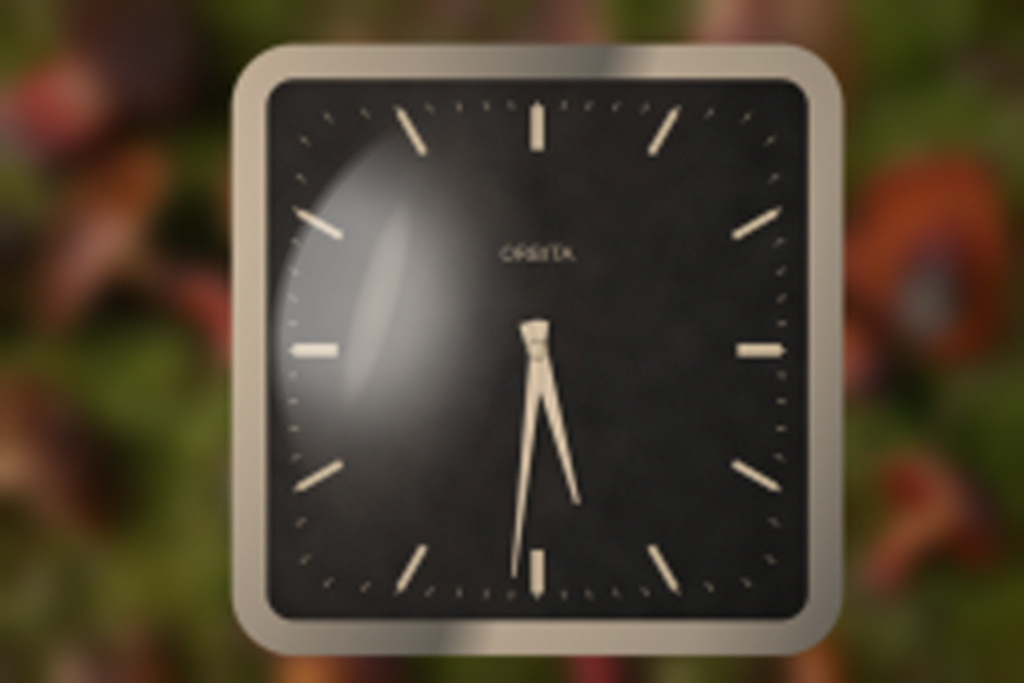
5:31
